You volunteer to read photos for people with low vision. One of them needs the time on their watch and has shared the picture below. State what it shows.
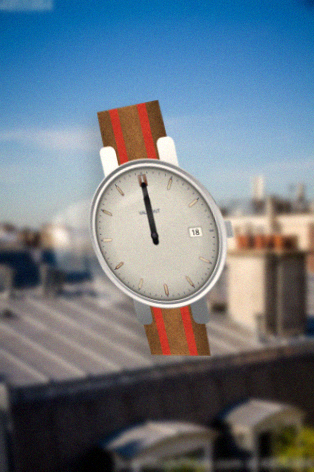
12:00
